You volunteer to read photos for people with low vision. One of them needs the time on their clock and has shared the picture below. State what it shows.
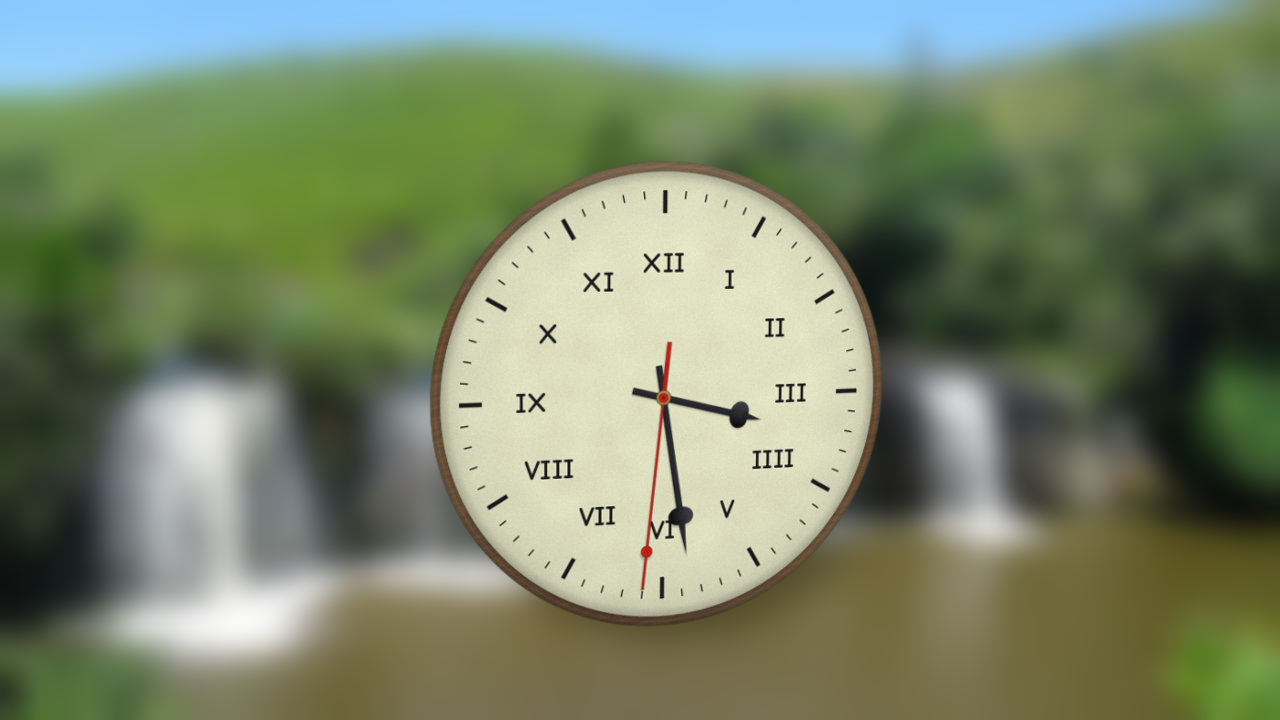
3:28:31
